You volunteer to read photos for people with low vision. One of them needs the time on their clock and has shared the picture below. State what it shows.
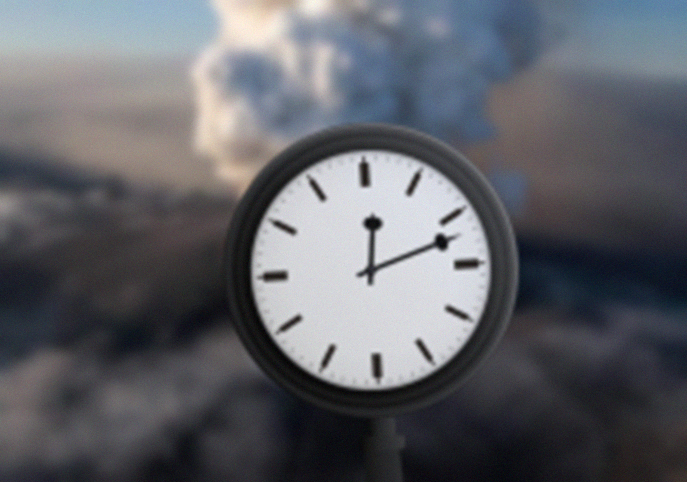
12:12
